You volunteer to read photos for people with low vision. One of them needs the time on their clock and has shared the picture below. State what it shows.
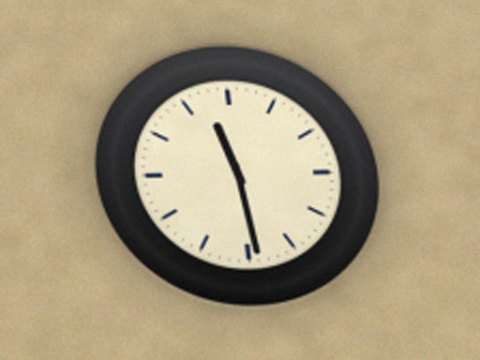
11:29
